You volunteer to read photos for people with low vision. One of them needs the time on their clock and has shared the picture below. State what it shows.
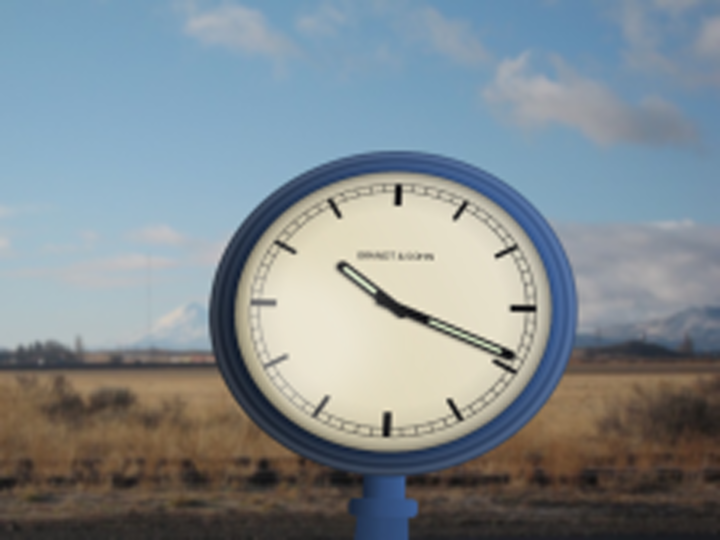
10:19
